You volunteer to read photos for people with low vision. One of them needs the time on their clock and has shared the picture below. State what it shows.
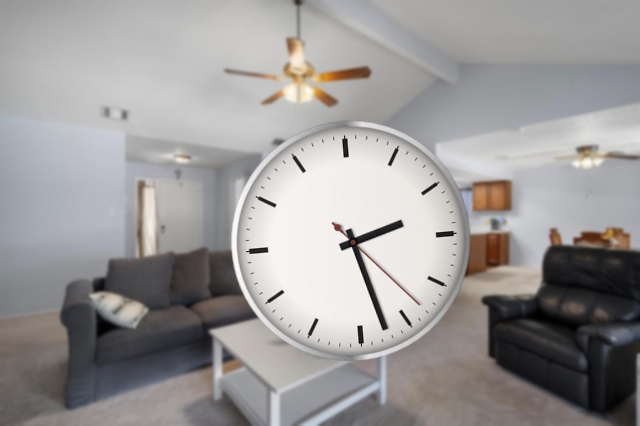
2:27:23
